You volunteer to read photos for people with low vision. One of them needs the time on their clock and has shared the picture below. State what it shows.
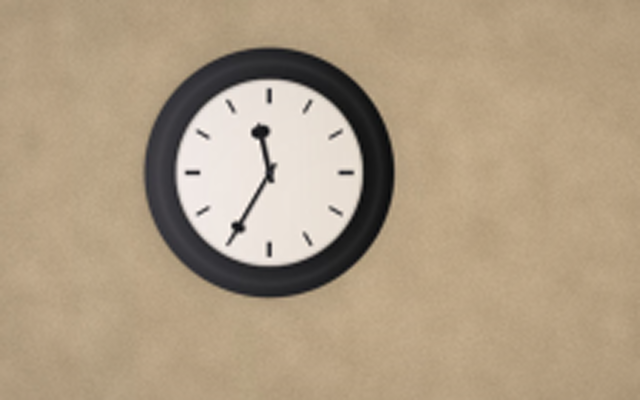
11:35
